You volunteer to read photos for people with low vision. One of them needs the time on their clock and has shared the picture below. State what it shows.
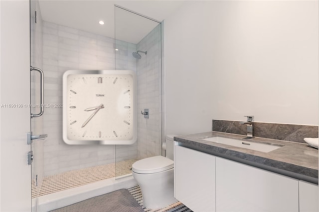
8:37
